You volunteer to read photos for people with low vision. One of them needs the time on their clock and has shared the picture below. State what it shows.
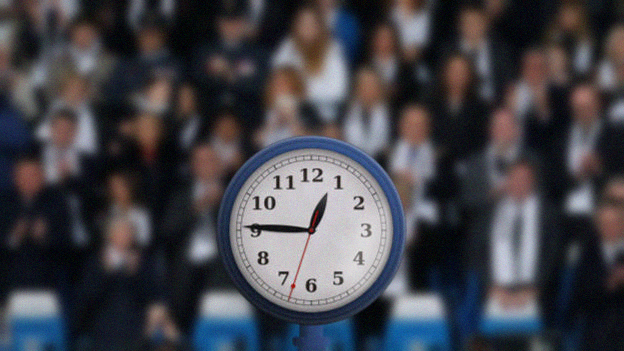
12:45:33
